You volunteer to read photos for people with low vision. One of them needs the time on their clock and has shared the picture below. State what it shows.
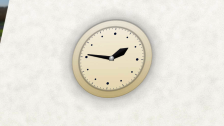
1:46
